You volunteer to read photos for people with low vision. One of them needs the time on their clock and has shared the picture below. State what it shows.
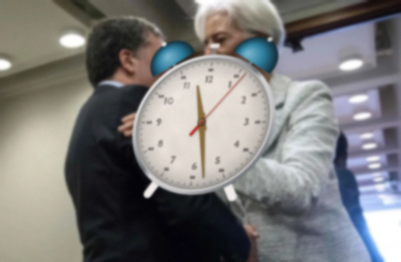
11:28:06
